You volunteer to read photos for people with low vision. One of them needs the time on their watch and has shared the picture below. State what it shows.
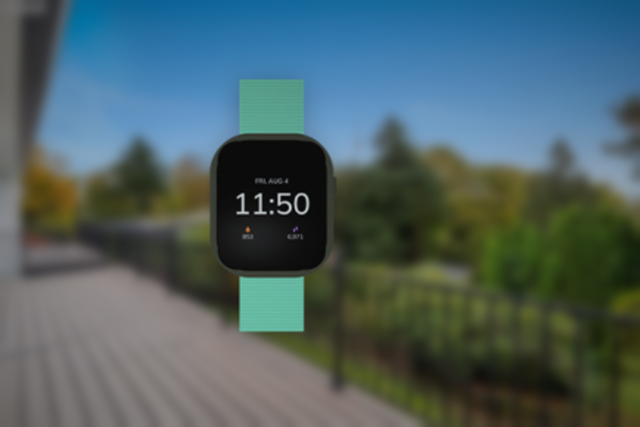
11:50
